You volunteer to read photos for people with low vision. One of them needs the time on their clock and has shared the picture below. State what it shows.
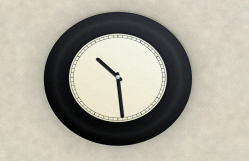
10:29
